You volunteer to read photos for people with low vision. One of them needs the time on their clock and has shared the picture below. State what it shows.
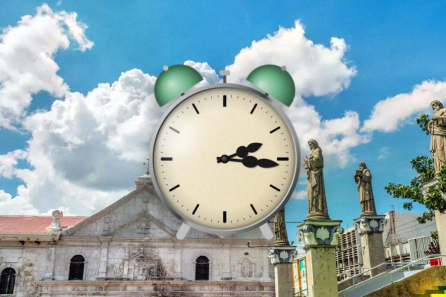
2:16
